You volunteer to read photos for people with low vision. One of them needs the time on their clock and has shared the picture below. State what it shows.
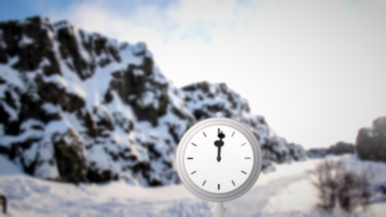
12:01
